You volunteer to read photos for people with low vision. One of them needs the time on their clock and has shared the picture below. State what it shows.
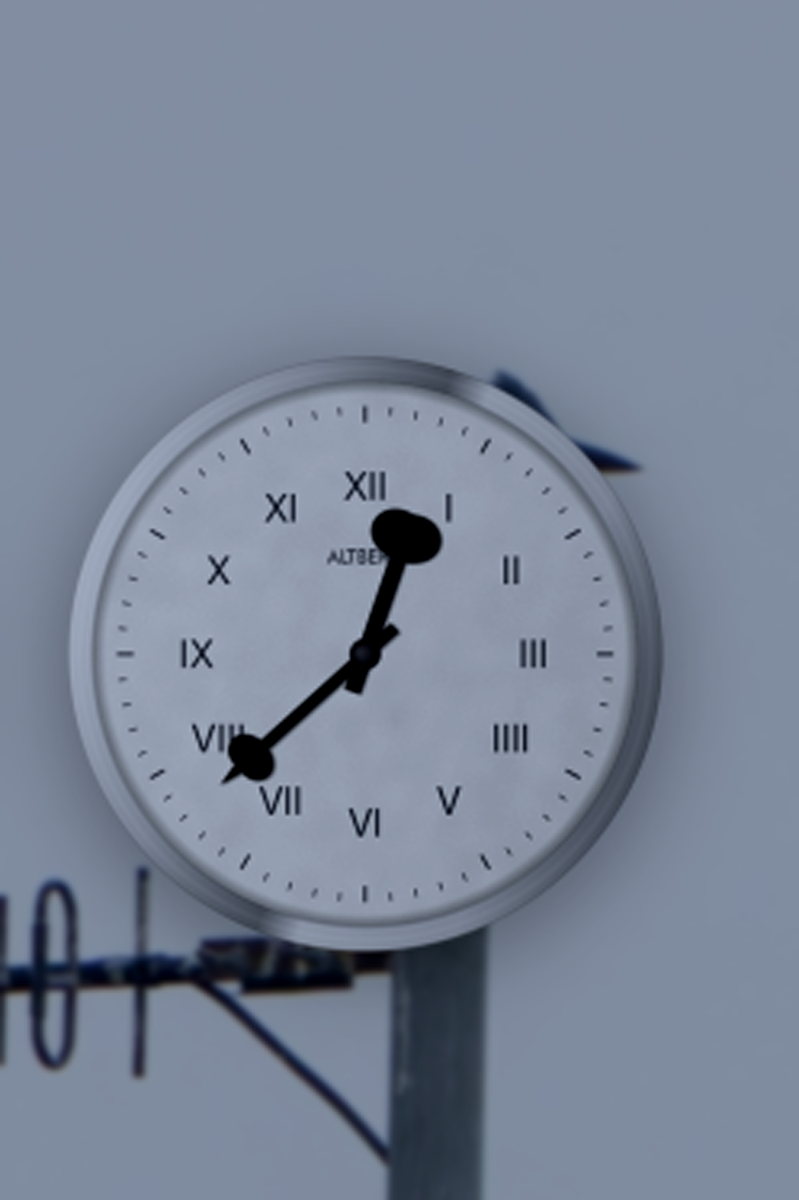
12:38
